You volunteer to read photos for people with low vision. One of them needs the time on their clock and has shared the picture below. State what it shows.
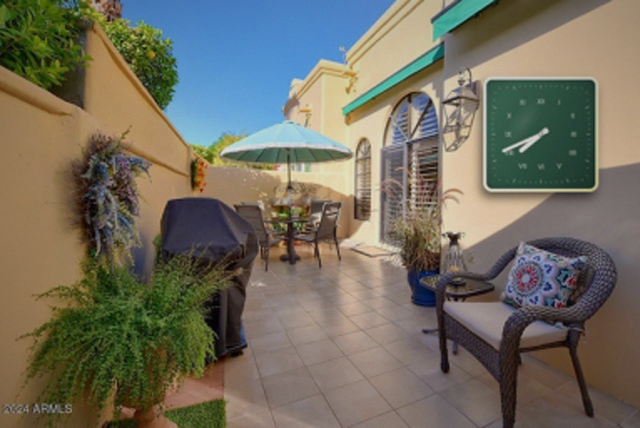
7:41
